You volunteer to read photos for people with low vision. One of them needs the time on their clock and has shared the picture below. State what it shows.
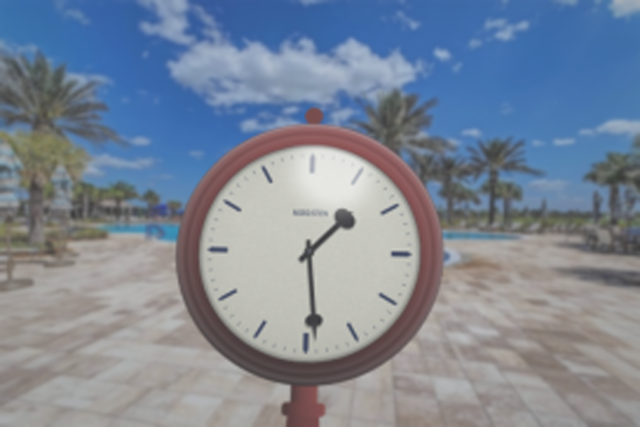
1:29
